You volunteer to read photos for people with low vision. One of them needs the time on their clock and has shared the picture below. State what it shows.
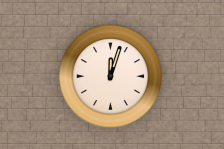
12:03
